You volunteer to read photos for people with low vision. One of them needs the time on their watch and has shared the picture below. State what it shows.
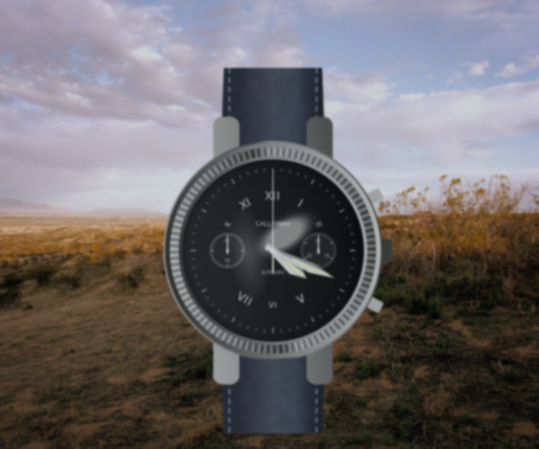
4:19
